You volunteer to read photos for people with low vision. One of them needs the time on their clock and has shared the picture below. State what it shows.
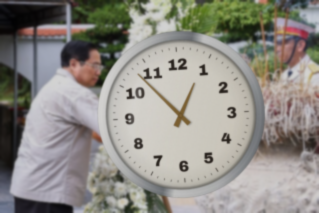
12:53
